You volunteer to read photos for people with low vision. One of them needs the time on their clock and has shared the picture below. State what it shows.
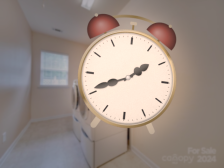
1:41
